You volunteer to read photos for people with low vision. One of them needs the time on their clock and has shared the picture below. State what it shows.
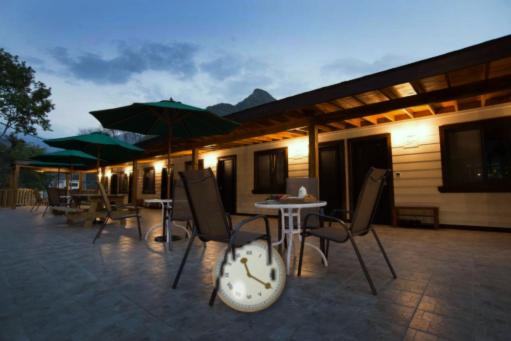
11:20
